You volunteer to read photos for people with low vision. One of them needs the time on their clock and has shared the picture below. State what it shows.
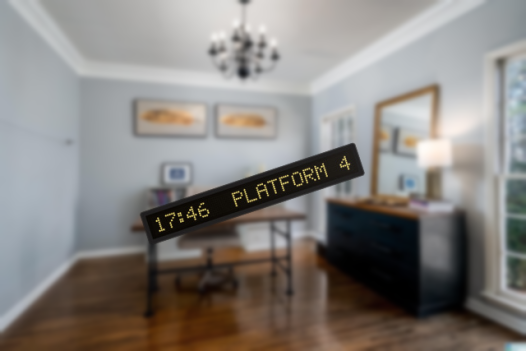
17:46
